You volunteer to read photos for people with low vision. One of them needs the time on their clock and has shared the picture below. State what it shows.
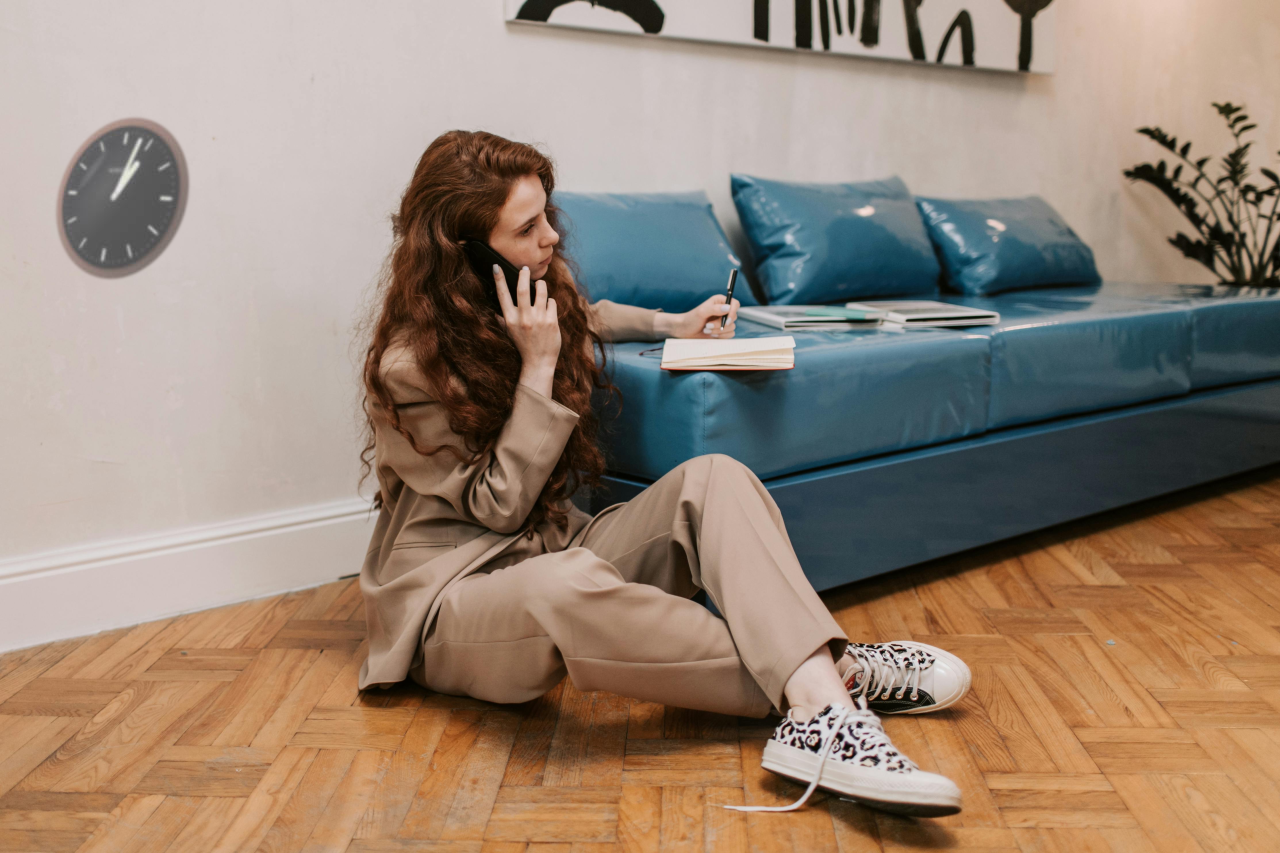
1:03
